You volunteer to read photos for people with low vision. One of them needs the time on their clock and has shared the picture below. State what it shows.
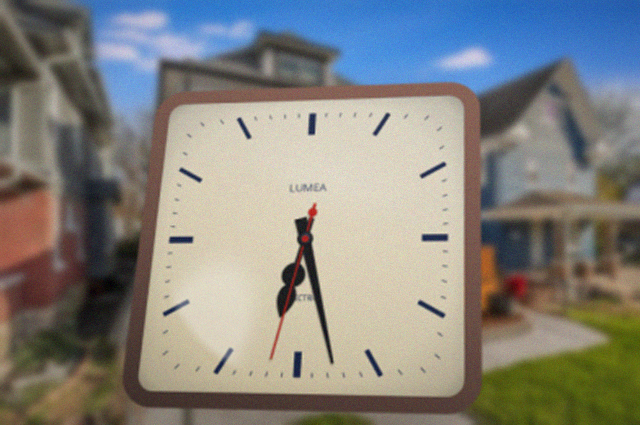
6:27:32
